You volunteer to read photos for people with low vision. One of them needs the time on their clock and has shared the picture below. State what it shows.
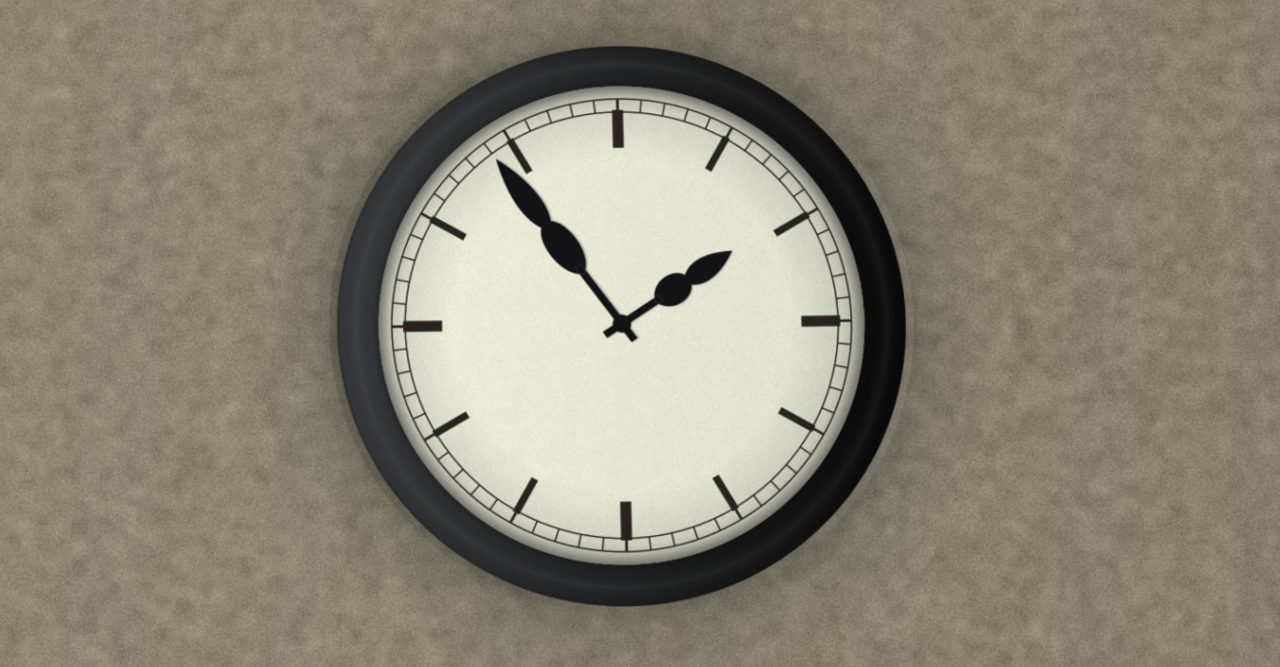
1:54
